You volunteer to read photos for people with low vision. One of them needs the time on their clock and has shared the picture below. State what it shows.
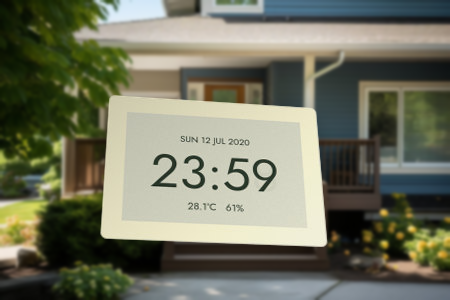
23:59
